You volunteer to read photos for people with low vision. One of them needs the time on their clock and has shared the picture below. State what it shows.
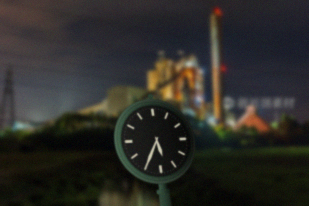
5:35
